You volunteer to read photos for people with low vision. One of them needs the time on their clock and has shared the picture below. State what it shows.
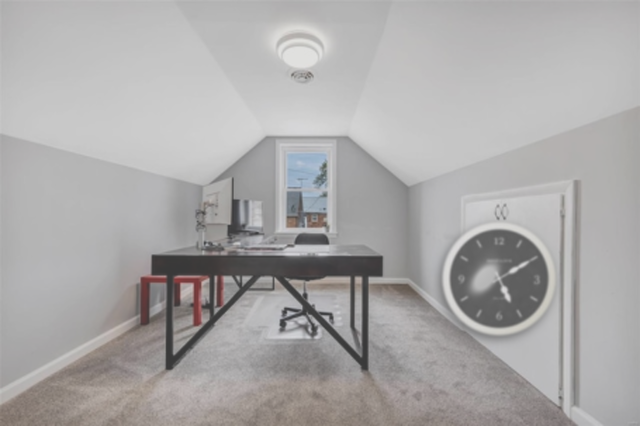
5:10
